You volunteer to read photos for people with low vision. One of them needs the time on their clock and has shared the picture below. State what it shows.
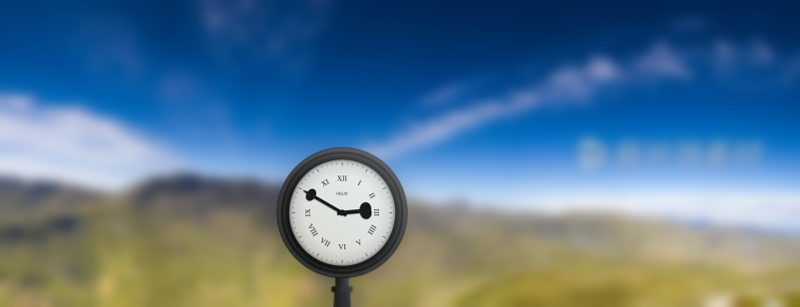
2:50
